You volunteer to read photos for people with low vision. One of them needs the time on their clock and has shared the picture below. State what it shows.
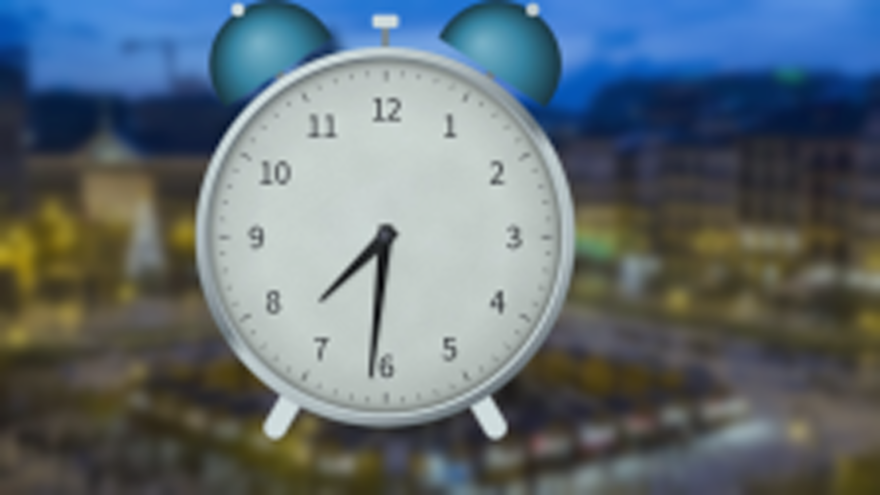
7:31
